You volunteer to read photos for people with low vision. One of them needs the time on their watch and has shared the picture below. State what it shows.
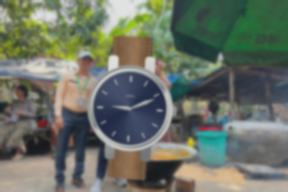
9:11
